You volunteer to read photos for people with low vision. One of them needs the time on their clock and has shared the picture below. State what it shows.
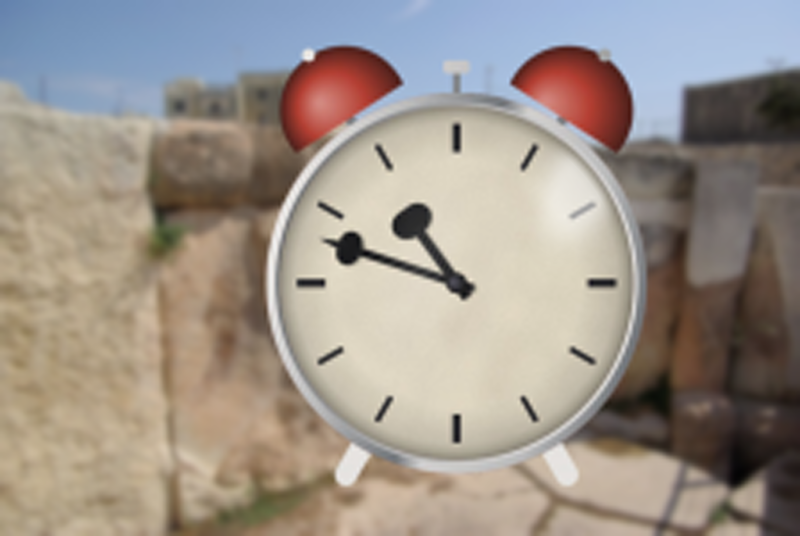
10:48
